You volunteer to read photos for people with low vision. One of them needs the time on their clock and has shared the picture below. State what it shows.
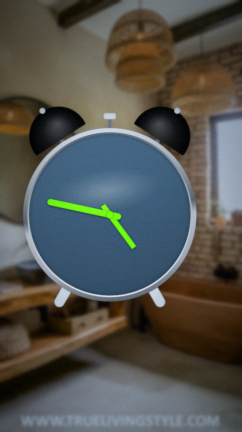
4:47
